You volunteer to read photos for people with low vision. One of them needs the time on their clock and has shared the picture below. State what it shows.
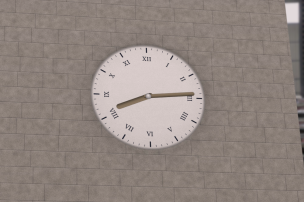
8:14
